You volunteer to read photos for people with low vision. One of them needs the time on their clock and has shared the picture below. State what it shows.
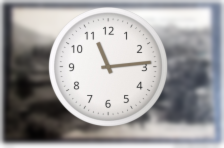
11:14
